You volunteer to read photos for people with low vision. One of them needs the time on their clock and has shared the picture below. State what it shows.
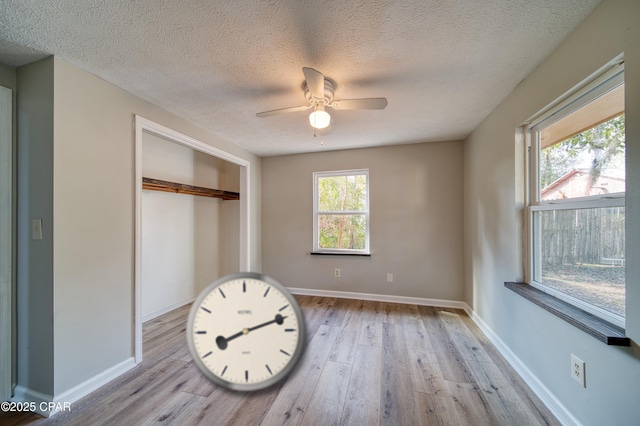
8:12
